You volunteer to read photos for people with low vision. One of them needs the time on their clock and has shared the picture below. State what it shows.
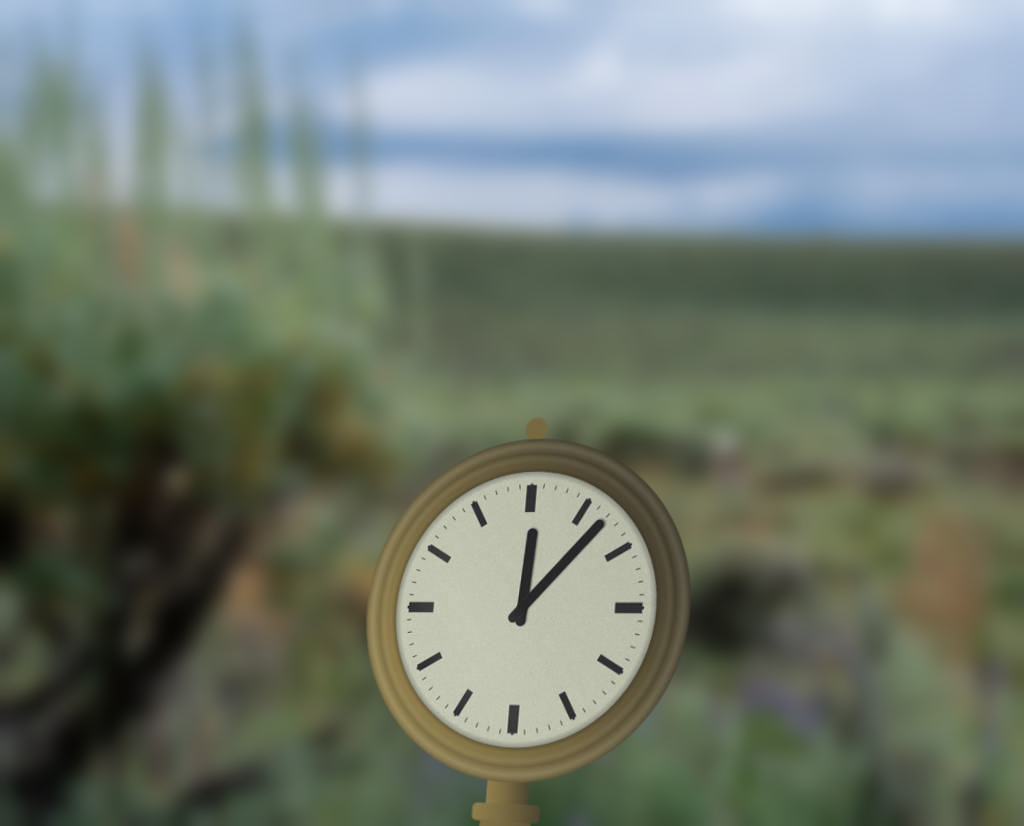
12:07
